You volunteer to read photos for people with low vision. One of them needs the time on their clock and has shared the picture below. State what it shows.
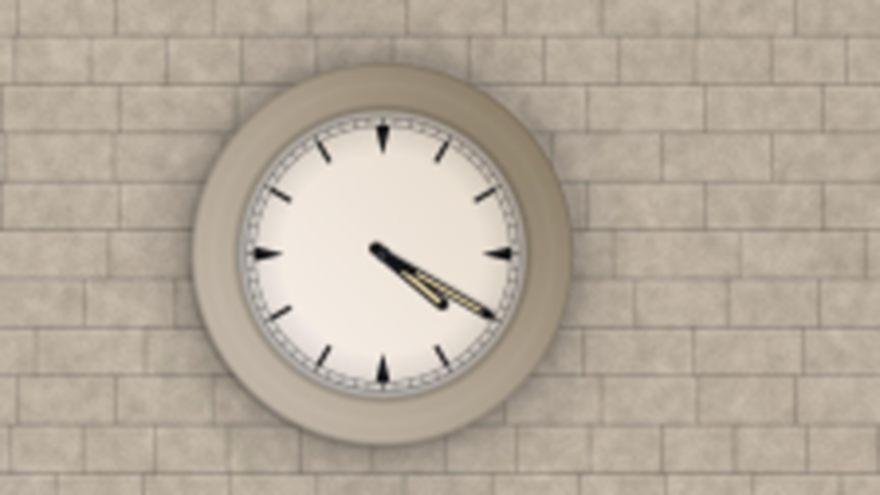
4:20
